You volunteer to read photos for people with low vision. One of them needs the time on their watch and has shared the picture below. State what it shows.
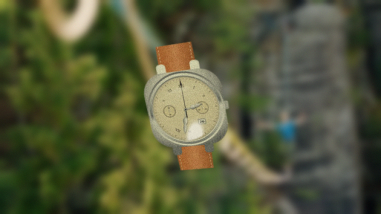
2:32
